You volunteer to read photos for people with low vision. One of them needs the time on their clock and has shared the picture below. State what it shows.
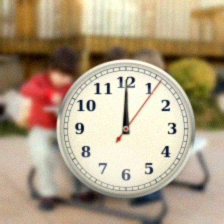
12:00:06
